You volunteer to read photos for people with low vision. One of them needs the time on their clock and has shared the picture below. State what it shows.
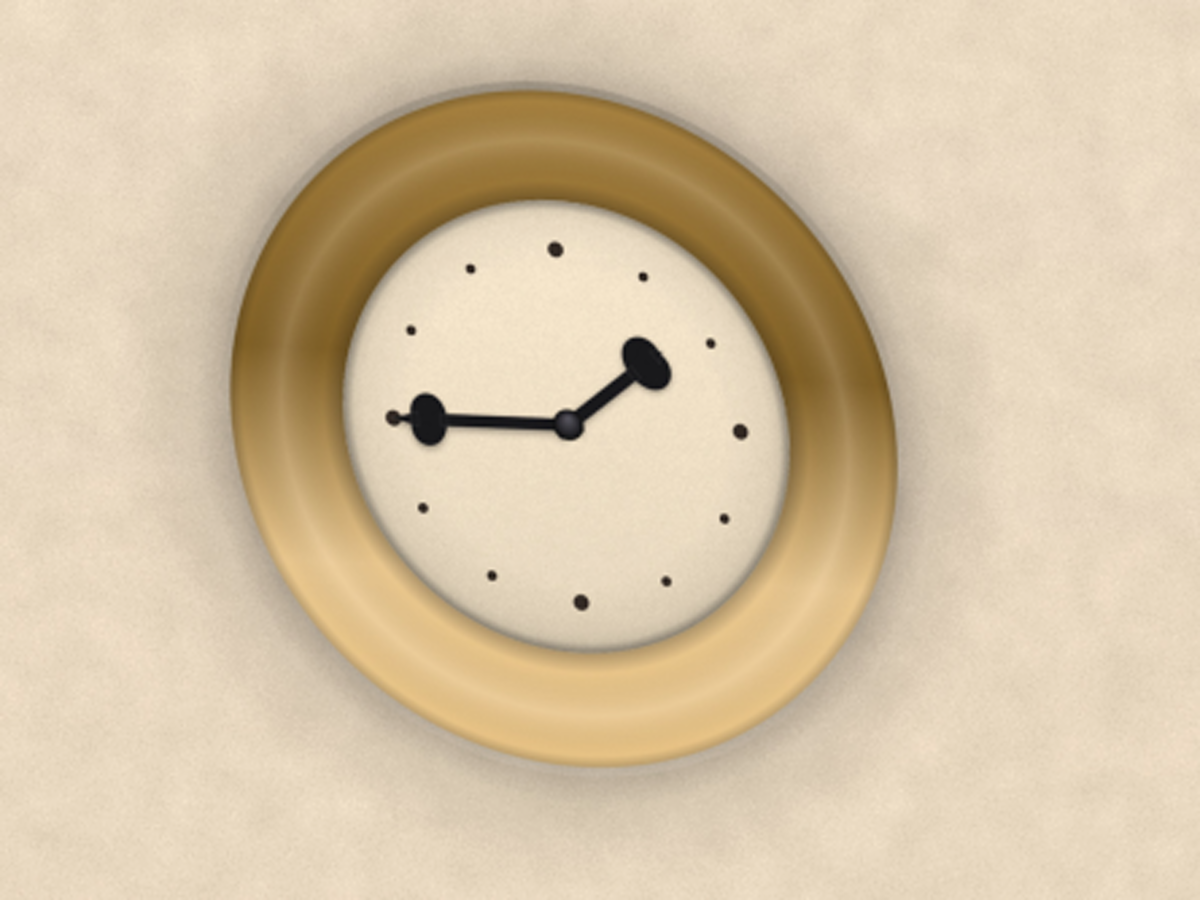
1:45
